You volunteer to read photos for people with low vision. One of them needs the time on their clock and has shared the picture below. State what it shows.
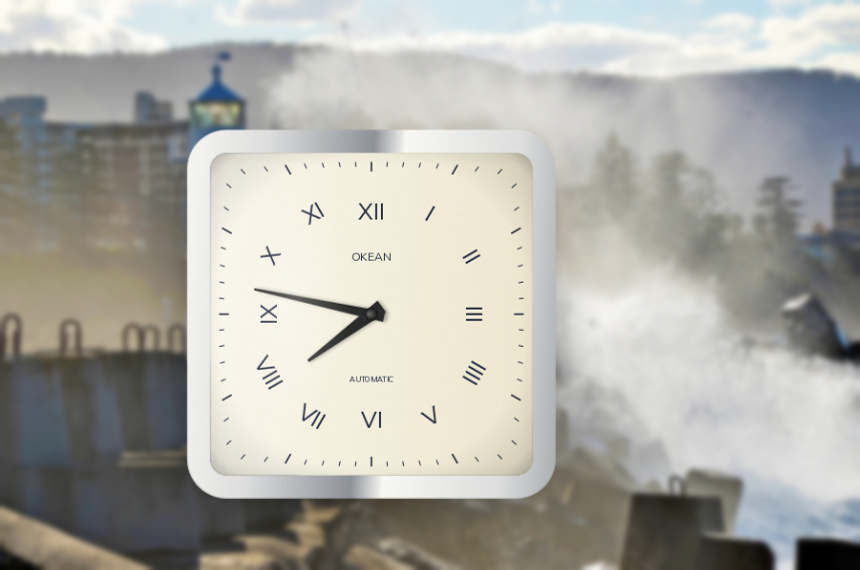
7:47
